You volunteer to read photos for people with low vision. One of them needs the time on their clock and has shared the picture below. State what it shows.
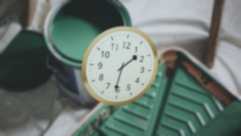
1:31
